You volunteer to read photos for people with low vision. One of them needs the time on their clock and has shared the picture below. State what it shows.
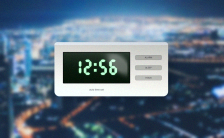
12:56
